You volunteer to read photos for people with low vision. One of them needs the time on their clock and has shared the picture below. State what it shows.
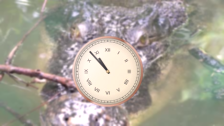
10:53
